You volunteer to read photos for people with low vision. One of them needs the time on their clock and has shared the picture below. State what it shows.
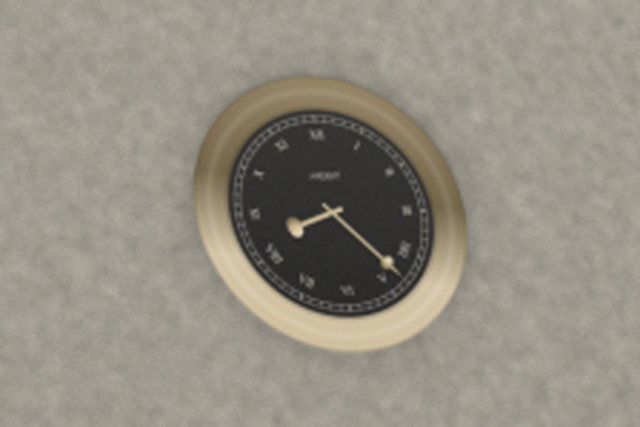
8:23
